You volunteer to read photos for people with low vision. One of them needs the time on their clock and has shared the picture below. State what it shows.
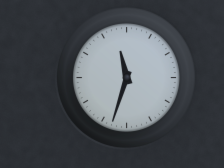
11:33
